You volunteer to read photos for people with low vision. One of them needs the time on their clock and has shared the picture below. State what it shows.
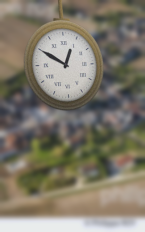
12:50
